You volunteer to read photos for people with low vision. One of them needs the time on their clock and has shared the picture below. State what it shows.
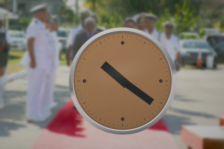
10:21
